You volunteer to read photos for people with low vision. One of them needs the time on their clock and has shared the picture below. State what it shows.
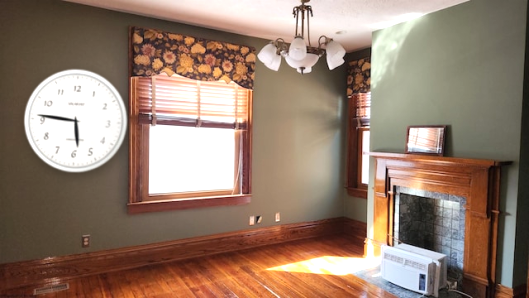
5:46
